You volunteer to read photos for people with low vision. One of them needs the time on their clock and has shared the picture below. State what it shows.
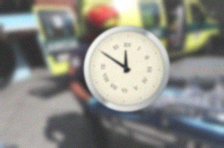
11:50
